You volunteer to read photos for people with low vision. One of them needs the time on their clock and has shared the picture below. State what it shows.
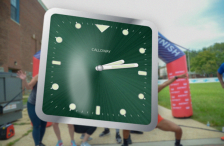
2:13
